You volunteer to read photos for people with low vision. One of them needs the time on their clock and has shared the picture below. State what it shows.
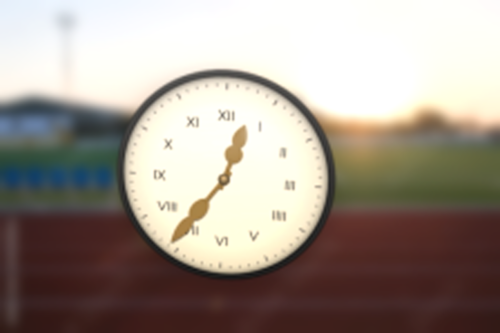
12:36
